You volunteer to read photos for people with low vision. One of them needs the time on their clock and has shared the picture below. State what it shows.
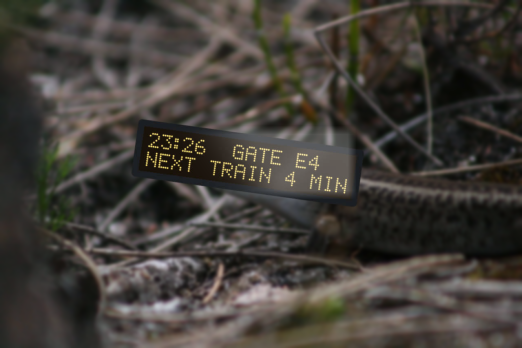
23:26
